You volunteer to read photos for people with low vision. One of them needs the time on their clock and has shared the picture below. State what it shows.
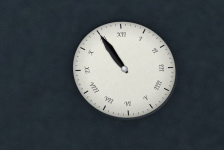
10:55
